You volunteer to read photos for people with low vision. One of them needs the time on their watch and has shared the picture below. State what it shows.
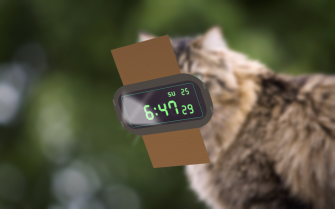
6:47:29
